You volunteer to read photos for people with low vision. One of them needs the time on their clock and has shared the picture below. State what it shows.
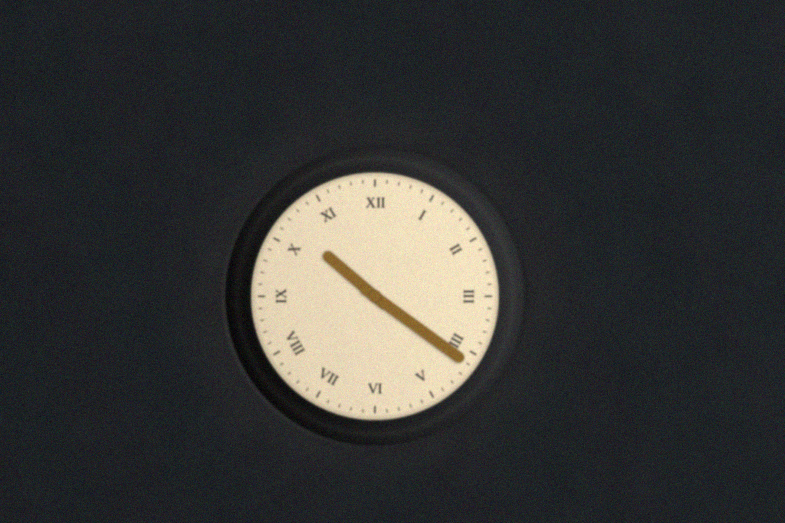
10:21
